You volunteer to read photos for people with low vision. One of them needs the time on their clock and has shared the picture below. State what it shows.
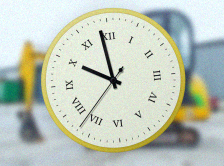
9:58:37
